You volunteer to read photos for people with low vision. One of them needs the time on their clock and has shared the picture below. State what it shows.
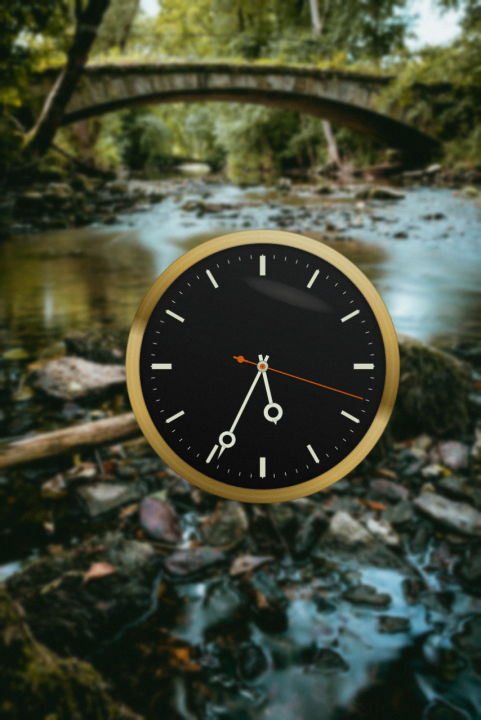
5:34:18
